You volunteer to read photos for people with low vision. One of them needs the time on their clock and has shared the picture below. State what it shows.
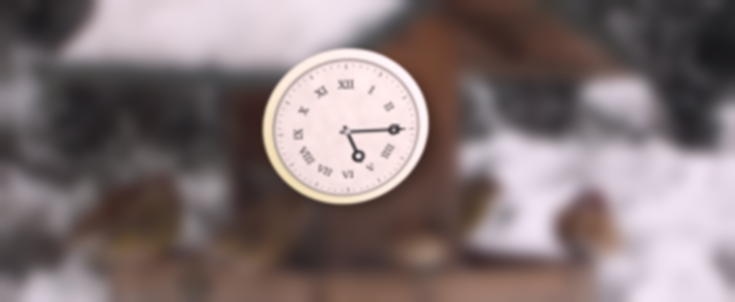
5:15
